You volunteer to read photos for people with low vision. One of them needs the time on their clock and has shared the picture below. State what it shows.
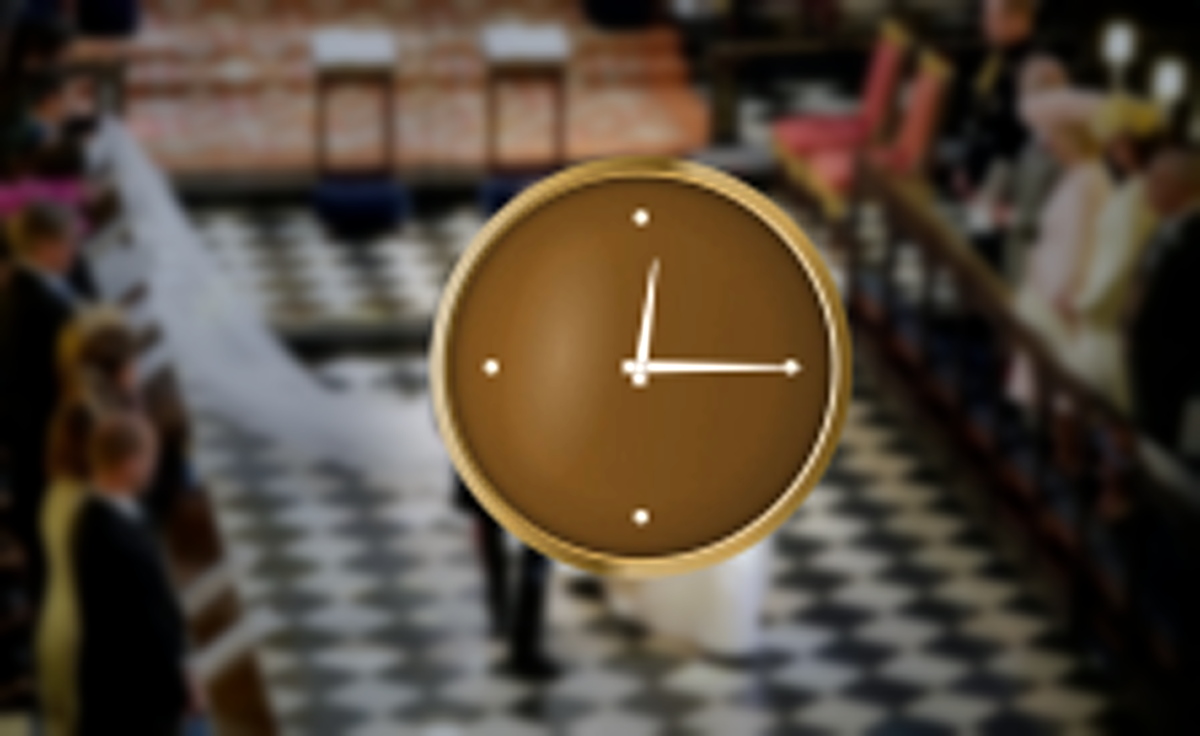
12:15
